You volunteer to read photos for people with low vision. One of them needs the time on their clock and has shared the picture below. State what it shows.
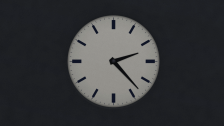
2:23
